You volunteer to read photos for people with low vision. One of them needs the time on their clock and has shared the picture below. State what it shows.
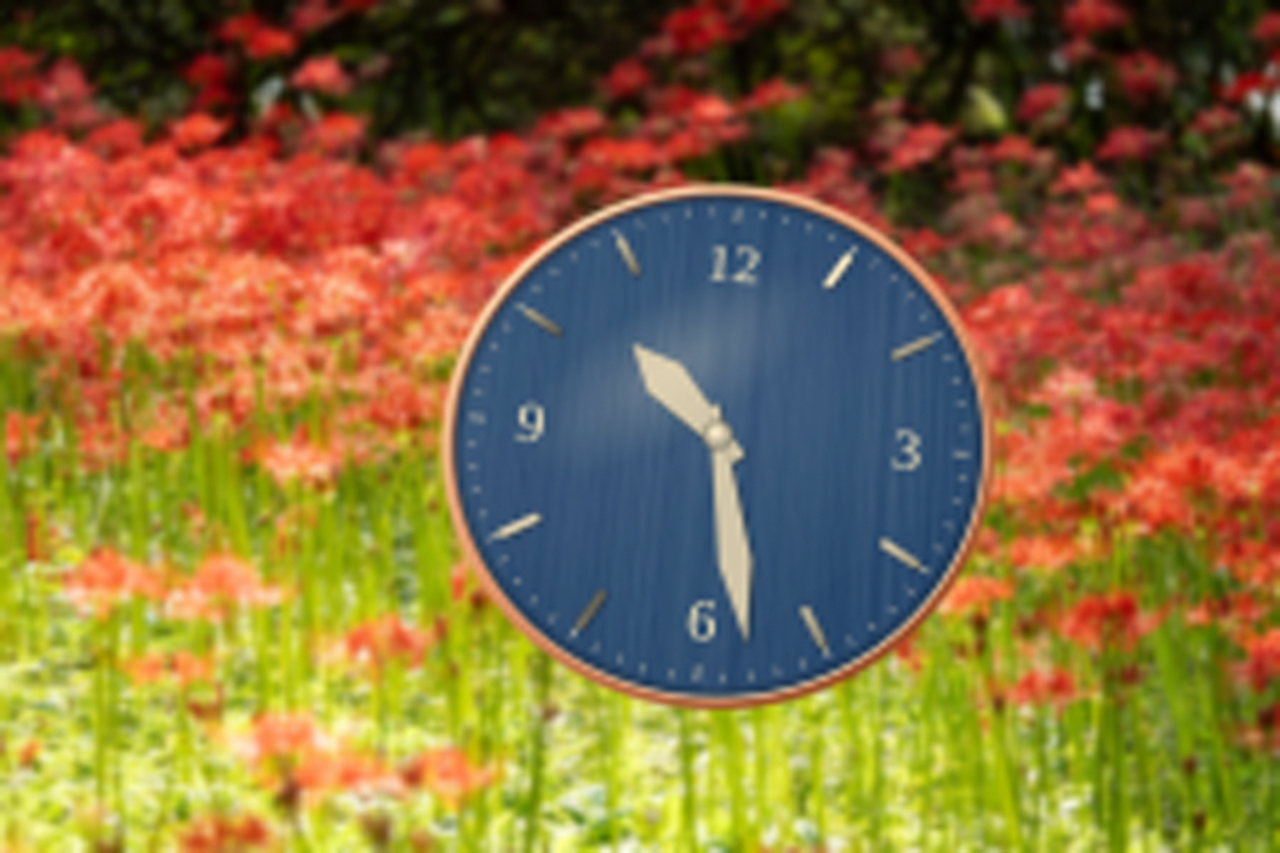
10:28
